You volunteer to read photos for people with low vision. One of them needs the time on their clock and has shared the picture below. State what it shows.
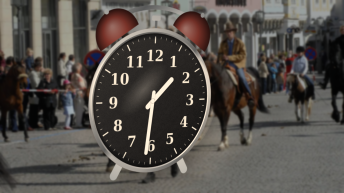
1:31
